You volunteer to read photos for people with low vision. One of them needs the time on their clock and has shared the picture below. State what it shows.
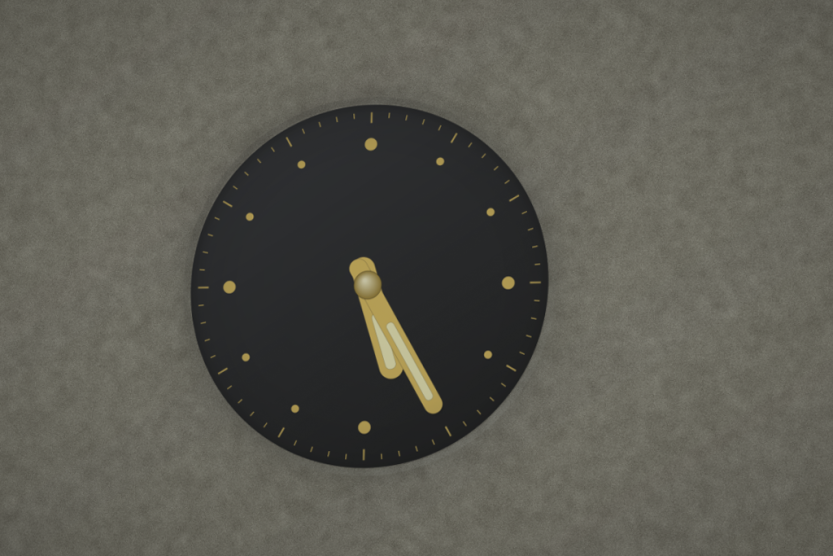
5:25
